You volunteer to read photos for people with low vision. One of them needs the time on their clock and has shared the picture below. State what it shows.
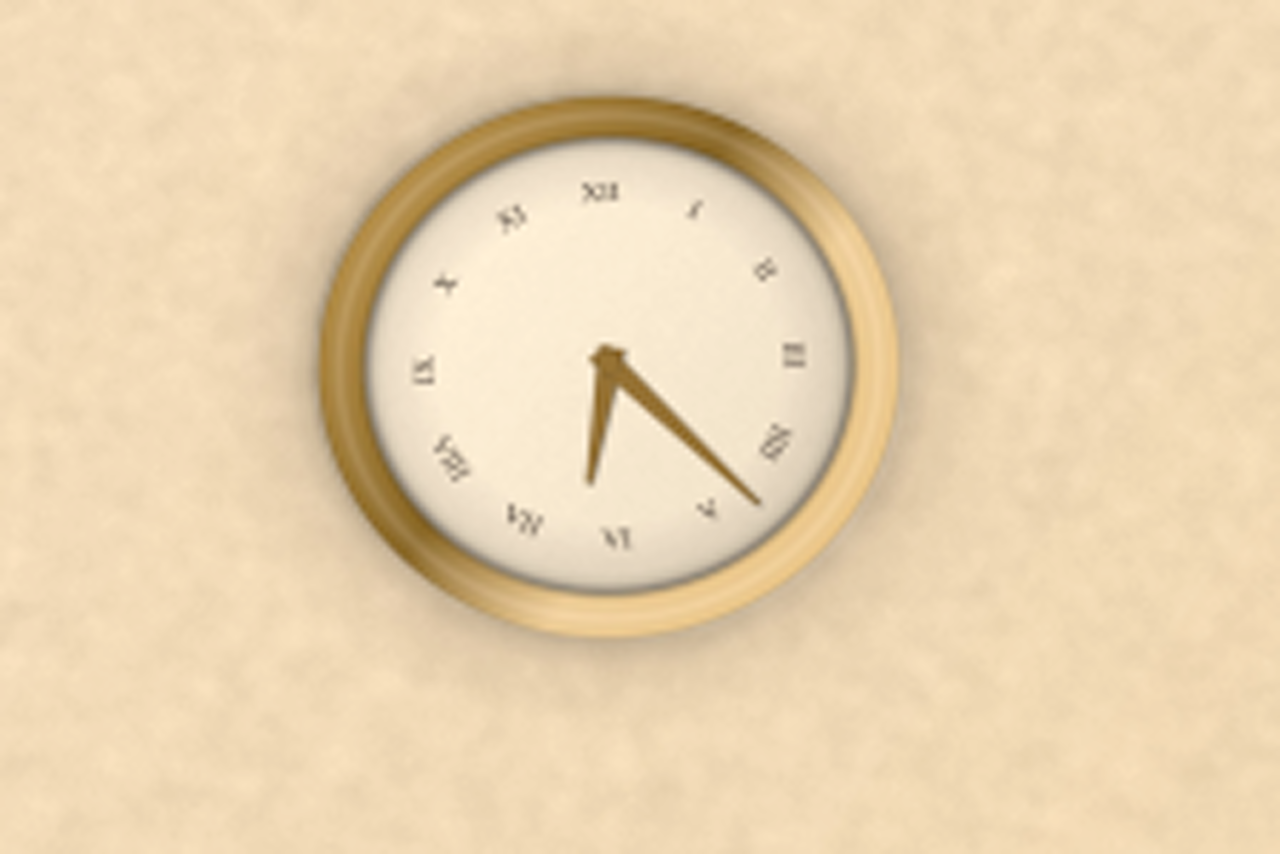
6:23
